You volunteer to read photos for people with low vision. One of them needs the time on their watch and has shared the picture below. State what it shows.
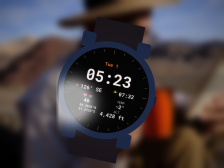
5:23
